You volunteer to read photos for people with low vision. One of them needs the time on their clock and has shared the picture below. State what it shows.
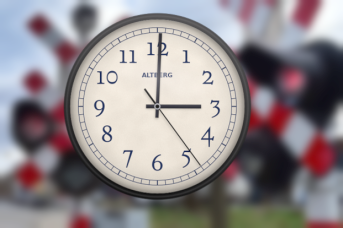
3:00:24
